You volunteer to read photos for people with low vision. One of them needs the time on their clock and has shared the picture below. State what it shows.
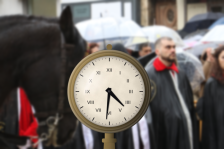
4:31
